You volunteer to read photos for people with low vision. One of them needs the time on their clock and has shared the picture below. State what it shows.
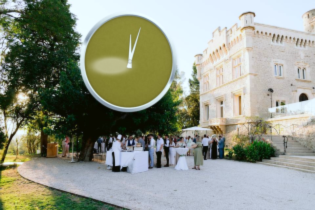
12:03
